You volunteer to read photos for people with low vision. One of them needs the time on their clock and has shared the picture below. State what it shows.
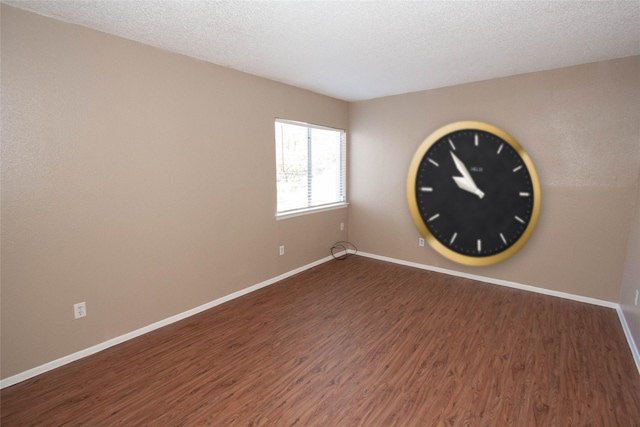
9:54
